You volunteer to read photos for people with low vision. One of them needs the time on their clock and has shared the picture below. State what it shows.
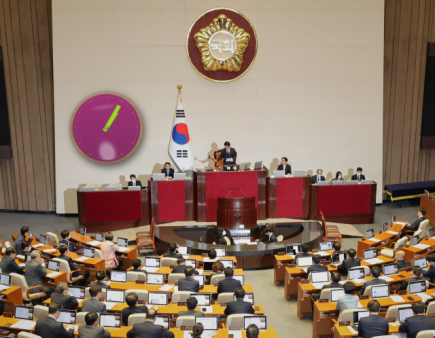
1:05
